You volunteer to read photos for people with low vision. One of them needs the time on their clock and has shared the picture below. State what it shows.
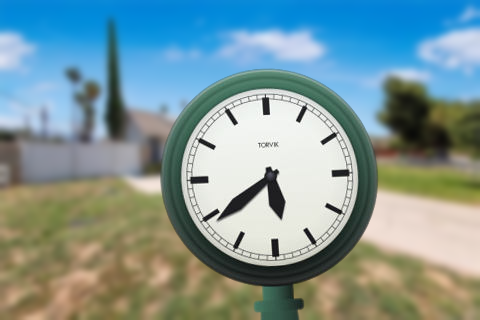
5:39
